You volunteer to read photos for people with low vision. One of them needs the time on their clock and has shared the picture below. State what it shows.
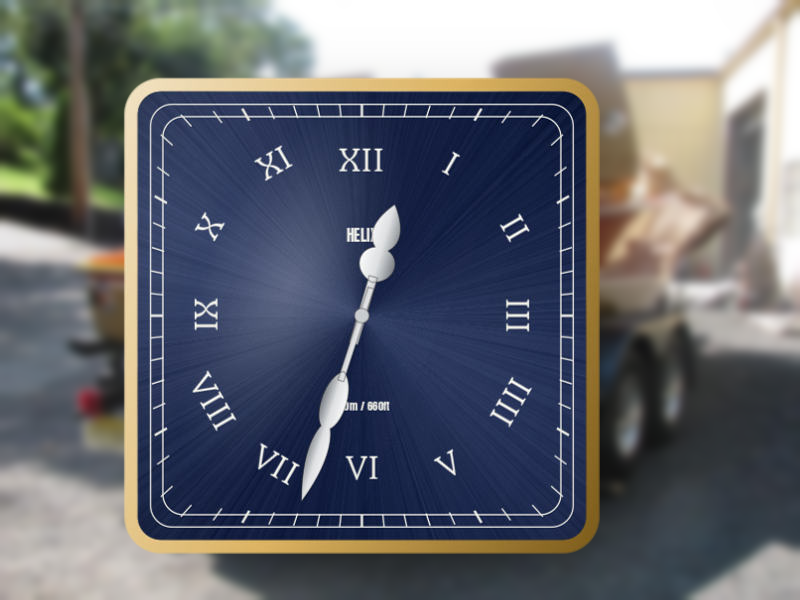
12:33
